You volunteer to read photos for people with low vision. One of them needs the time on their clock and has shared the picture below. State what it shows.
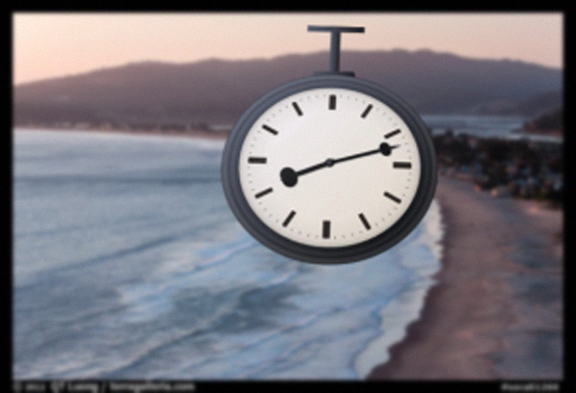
8:12
